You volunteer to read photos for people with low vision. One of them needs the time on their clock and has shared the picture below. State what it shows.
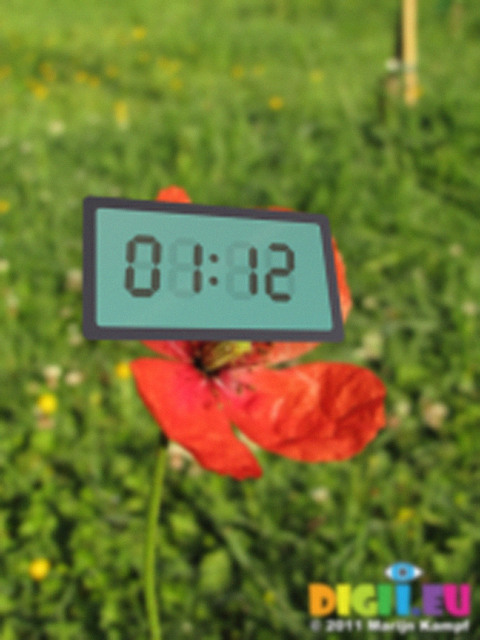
1:12
